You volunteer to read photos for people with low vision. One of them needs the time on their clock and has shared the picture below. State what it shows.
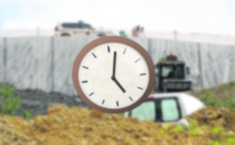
5:02
